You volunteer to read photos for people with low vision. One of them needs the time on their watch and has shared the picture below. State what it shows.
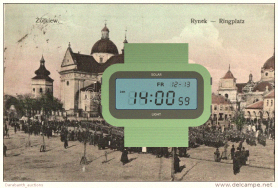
14:00:59
